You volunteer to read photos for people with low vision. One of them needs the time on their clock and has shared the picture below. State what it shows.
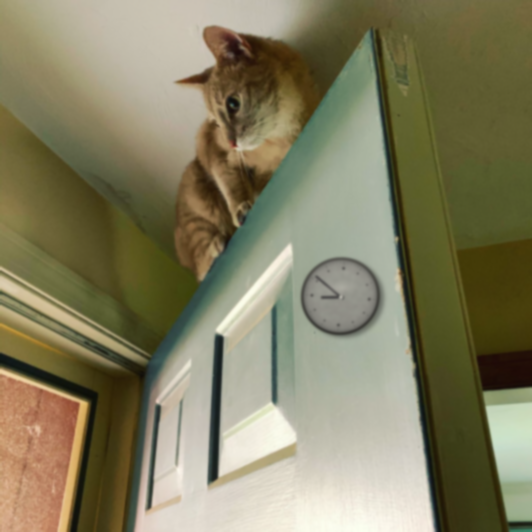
8:51
